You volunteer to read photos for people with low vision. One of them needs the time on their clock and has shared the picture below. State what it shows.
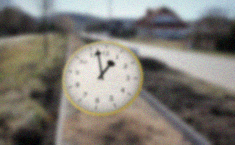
12:57
